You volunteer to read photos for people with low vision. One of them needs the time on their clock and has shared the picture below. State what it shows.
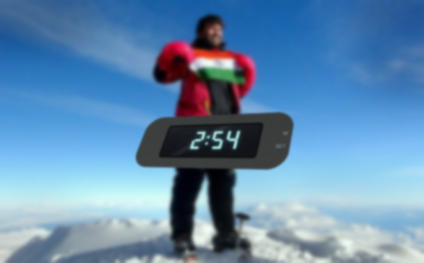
2:54
